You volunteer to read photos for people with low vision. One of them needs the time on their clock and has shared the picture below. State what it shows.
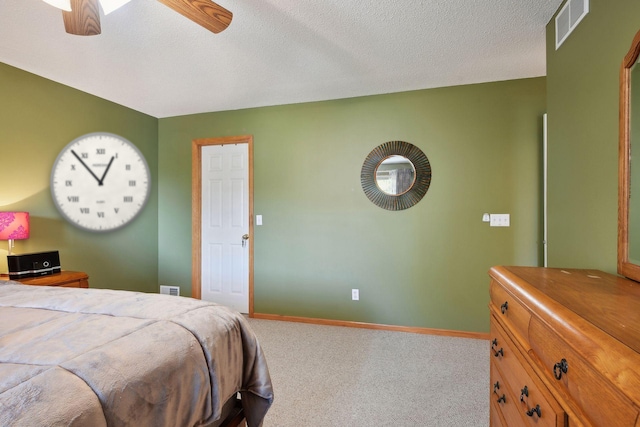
12:53
